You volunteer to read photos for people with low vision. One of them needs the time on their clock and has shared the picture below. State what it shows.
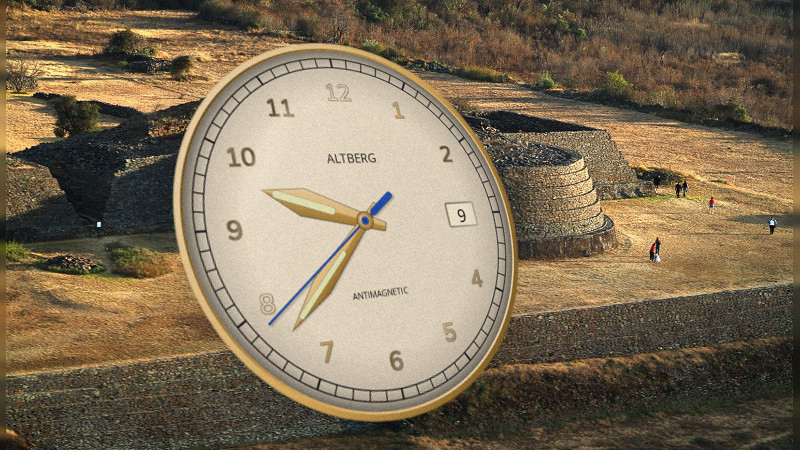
9:37:39
